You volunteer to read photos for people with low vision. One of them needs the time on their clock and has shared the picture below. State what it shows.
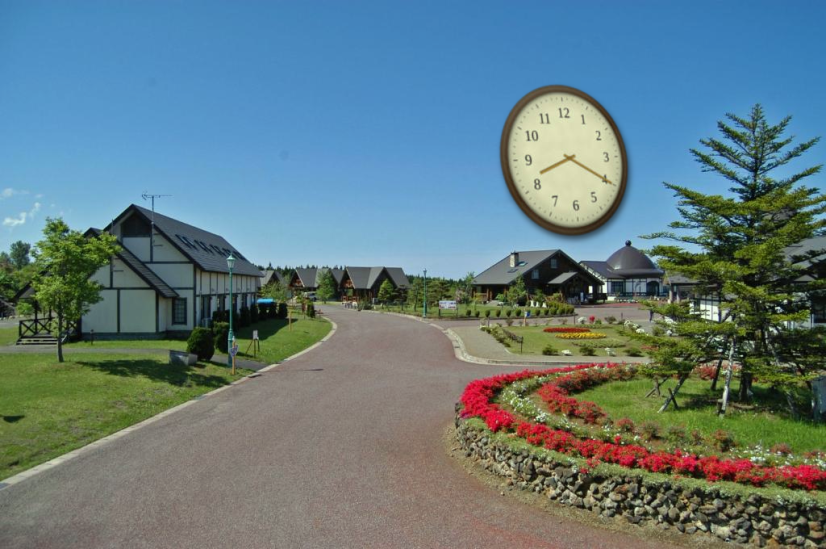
8:20
